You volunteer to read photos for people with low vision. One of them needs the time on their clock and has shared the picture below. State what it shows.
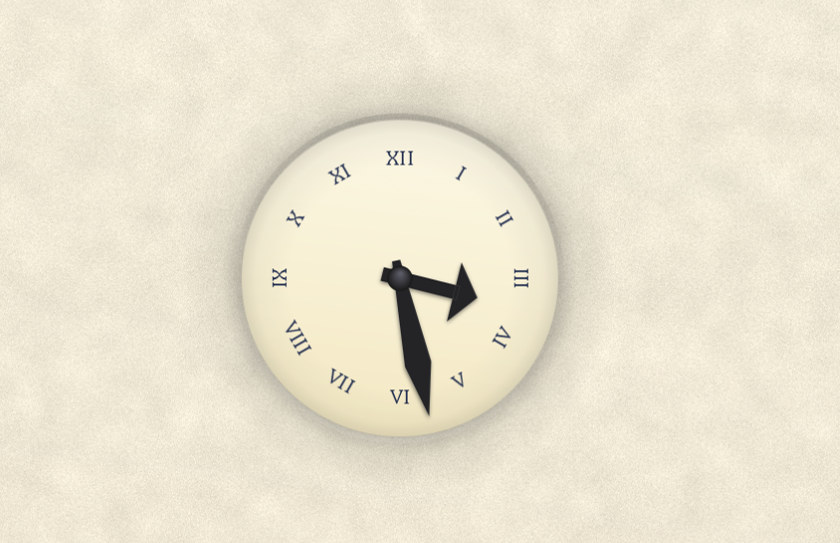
3:28
